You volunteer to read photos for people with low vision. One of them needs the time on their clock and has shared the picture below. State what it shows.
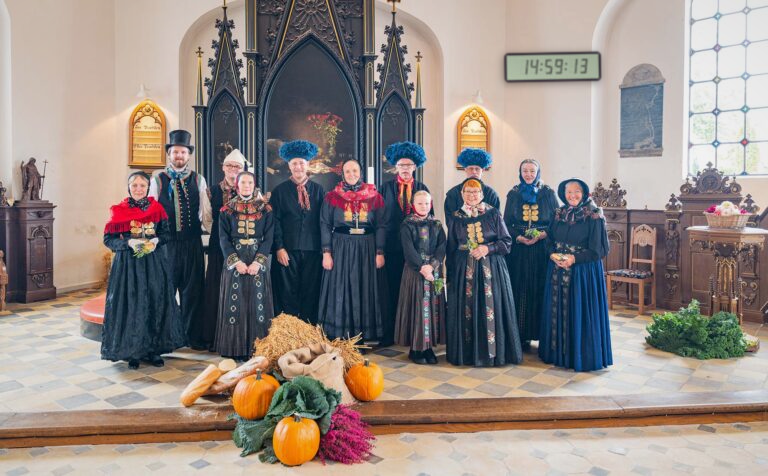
14:59:13
